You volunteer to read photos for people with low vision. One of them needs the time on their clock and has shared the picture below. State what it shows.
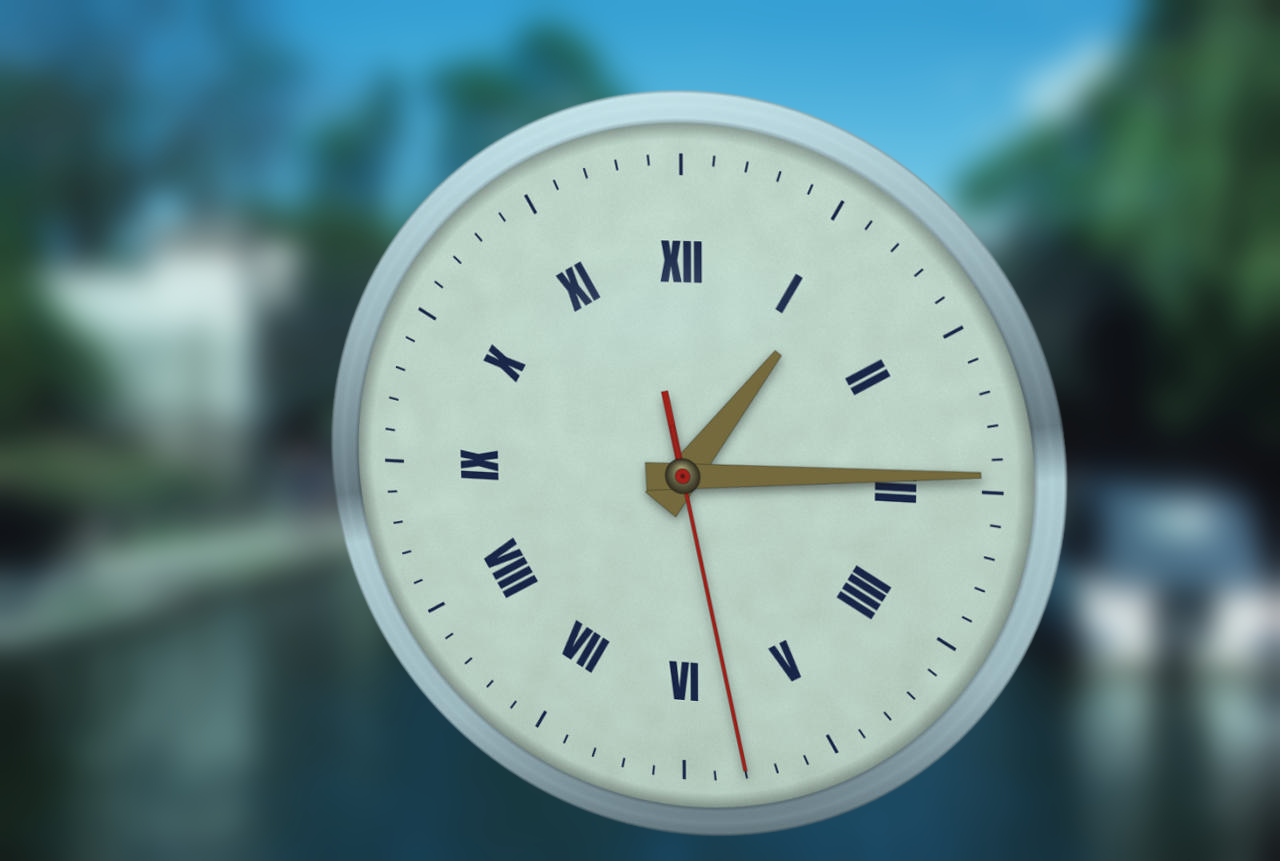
1:14:28
